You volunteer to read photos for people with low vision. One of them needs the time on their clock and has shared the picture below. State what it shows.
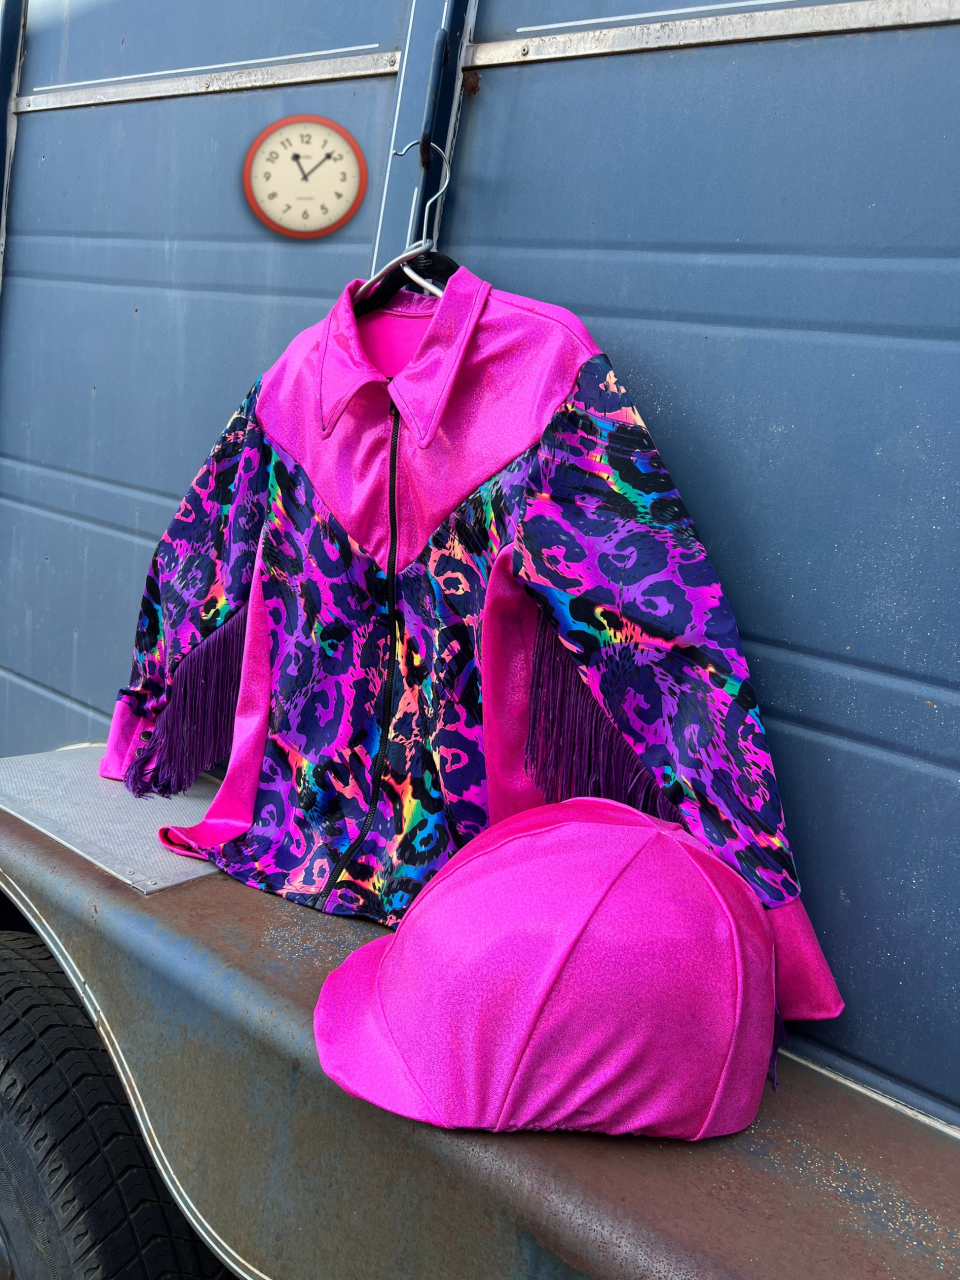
11:08
